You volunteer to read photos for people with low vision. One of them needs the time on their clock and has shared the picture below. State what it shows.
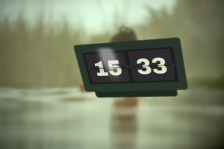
15:33
